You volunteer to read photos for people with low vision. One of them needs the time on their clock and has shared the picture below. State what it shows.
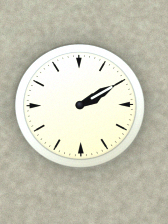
2:10
